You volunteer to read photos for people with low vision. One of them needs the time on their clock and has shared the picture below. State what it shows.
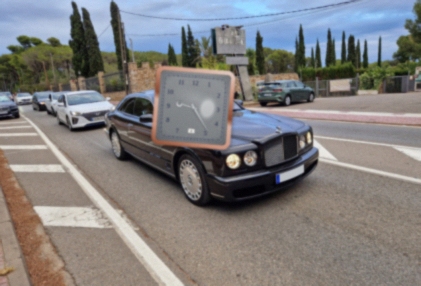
9:24
